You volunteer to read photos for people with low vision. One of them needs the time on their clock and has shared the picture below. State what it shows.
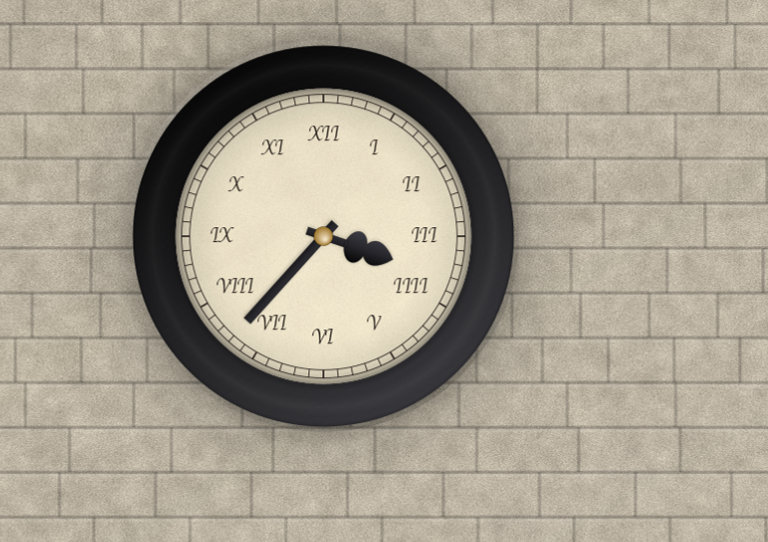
3:37
